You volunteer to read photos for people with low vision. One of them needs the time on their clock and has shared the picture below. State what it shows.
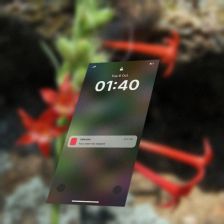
1:40
